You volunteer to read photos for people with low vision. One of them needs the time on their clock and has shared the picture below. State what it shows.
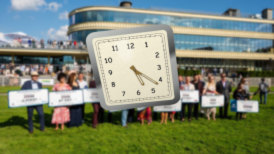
5:22
